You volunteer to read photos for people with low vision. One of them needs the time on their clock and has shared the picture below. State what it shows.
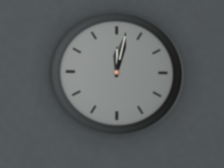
12:02
